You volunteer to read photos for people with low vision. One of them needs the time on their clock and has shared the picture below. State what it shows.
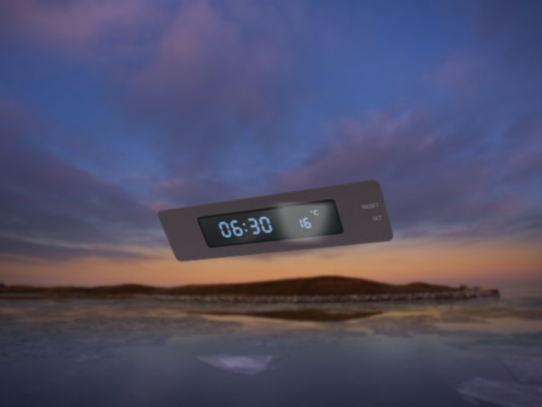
6:30
